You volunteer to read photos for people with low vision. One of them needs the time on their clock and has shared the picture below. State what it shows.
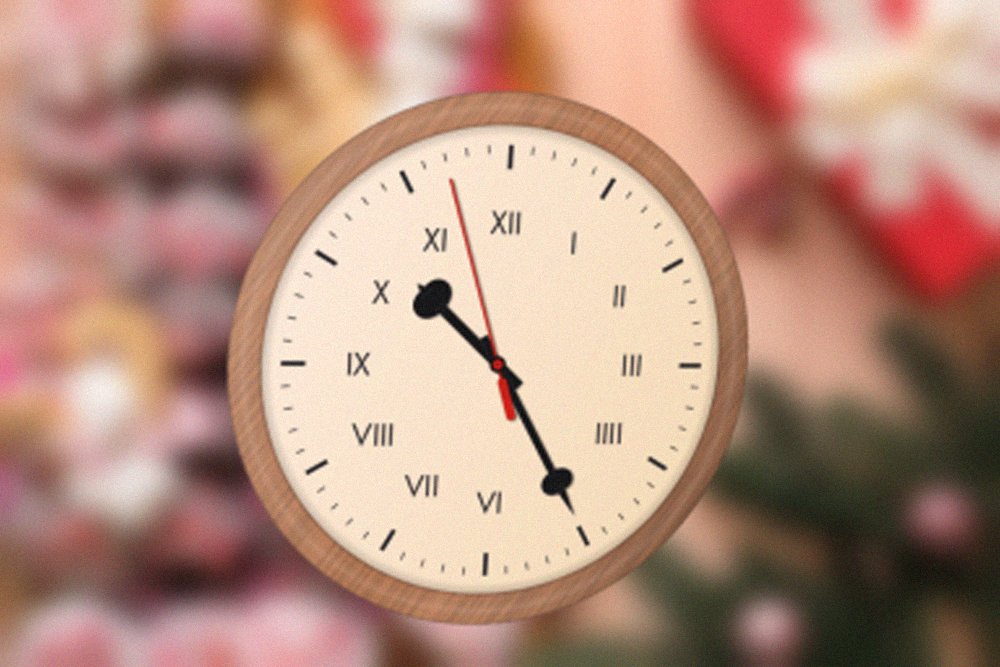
10:24:57
